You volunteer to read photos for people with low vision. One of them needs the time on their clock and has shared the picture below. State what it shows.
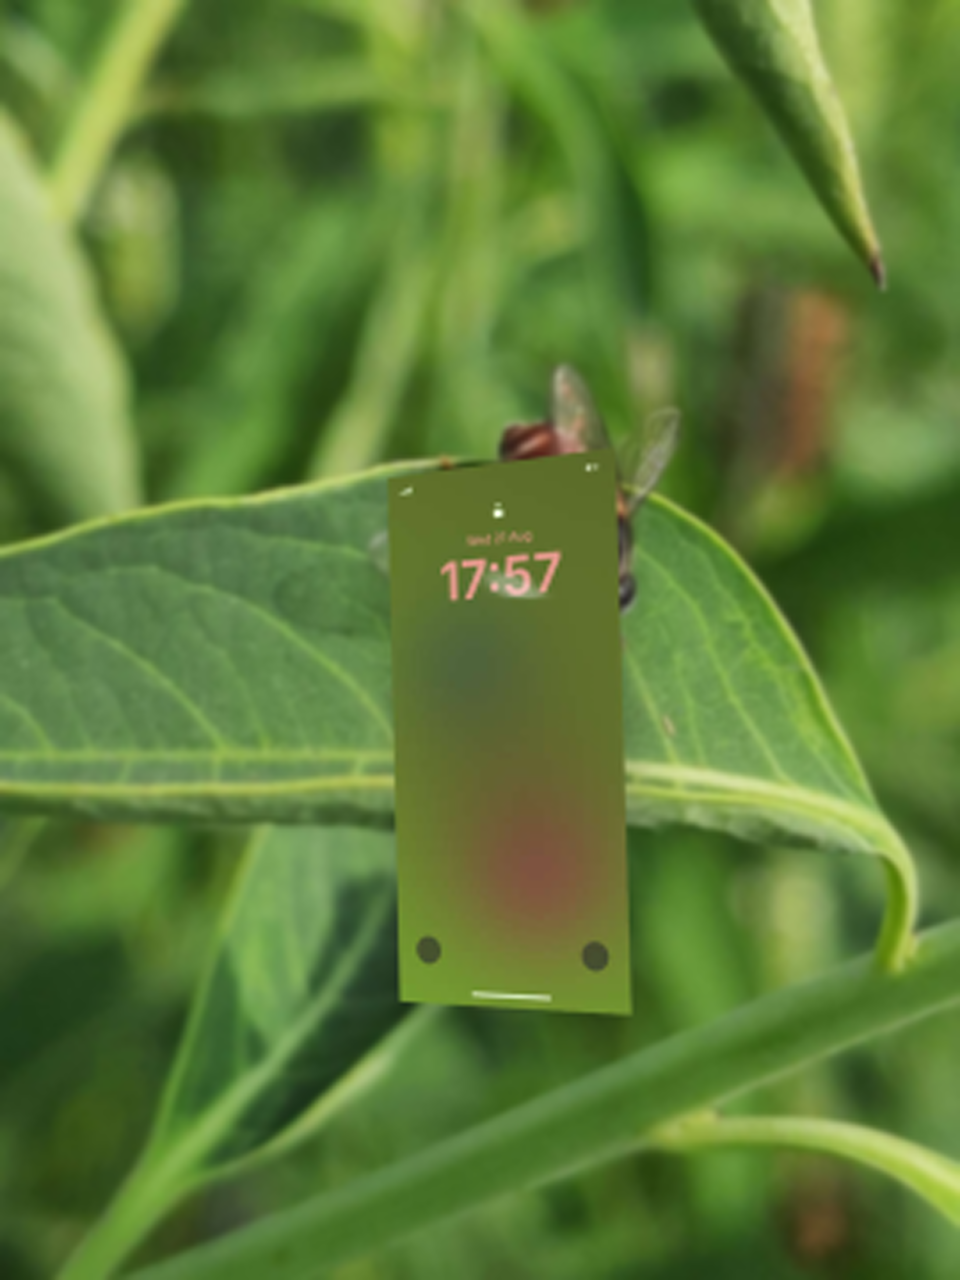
17:57
